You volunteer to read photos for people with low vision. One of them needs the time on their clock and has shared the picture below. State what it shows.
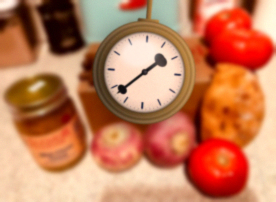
1:38
